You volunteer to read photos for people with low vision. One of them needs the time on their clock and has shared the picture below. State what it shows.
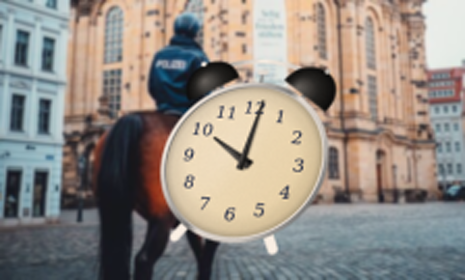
10:01
